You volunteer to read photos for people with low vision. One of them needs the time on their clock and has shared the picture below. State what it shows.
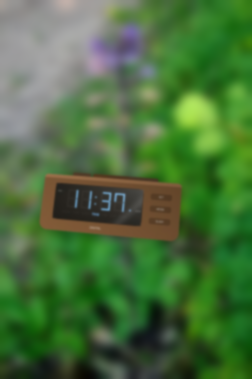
11:37
